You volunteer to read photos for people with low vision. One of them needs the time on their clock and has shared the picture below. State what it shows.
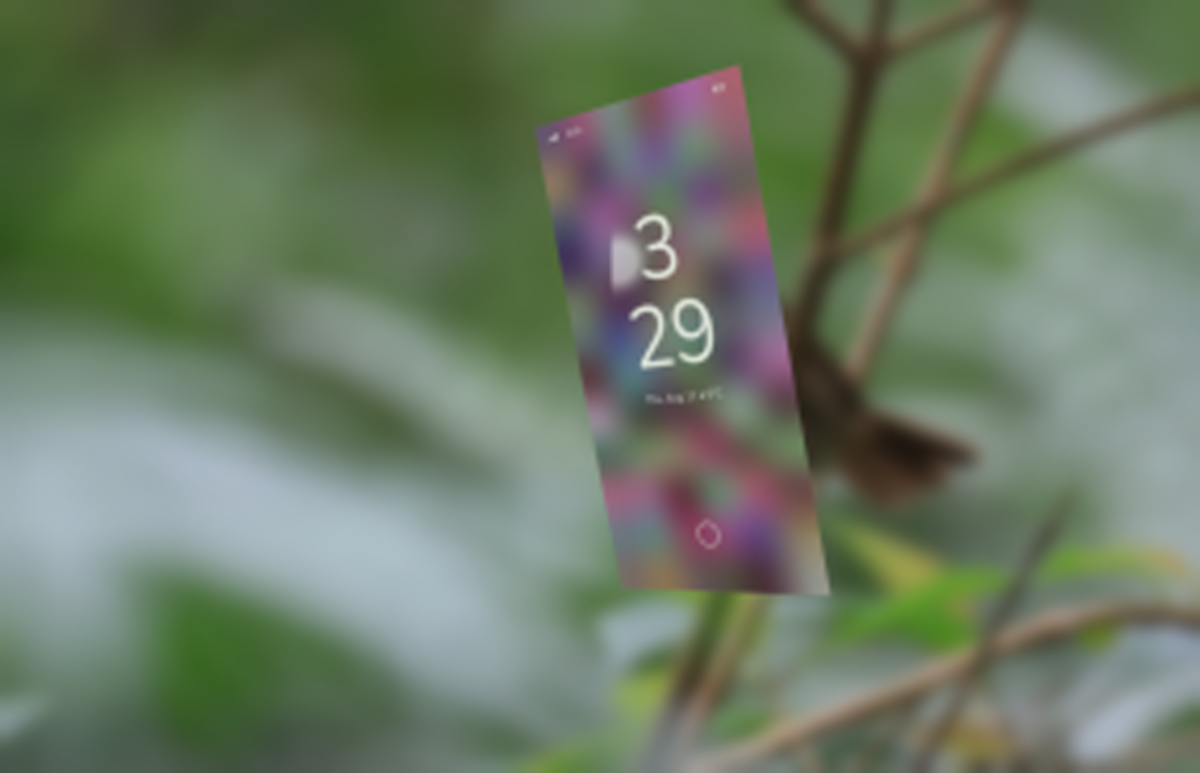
3:29
